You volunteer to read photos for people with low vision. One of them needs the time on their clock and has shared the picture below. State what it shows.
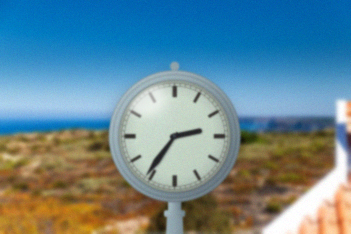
2:36
